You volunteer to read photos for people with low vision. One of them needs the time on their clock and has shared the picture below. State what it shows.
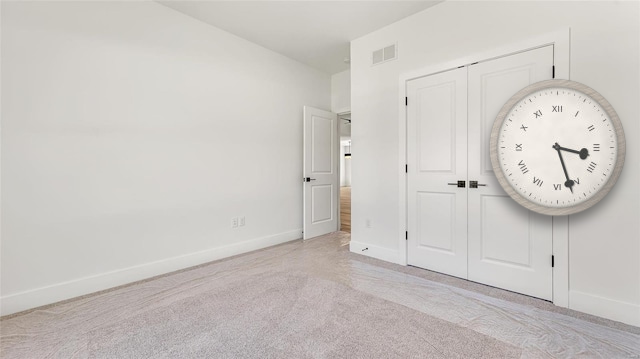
3:27
